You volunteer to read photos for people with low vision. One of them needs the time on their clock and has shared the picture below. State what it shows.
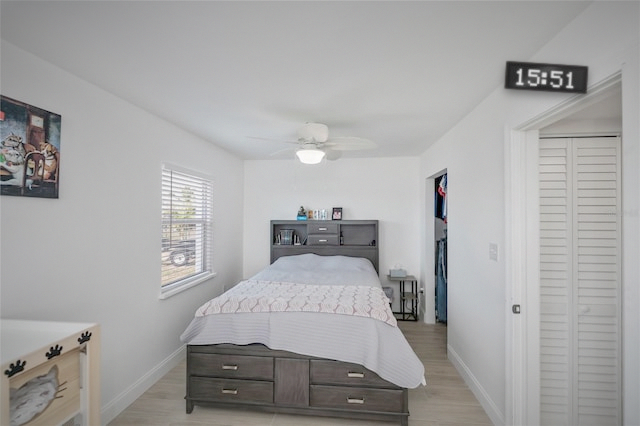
15:51
